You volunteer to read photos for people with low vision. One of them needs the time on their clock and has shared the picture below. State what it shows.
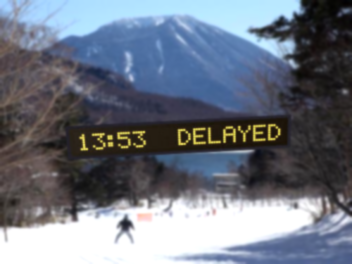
13:53
